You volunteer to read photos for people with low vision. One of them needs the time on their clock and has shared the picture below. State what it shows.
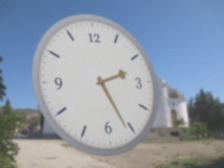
2:26
